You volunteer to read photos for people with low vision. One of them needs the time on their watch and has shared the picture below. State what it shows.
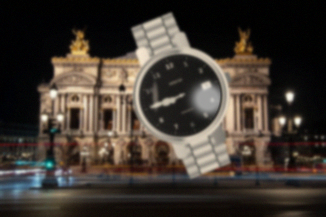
8:45
